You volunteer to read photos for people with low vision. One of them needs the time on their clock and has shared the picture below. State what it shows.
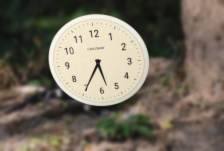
5:35
